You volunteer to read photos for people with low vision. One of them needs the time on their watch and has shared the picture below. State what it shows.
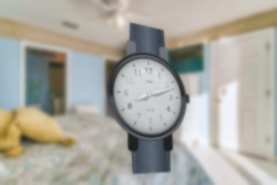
8:12
